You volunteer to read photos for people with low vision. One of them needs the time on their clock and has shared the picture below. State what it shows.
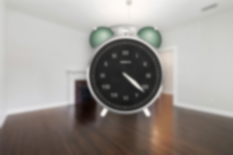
4:22
